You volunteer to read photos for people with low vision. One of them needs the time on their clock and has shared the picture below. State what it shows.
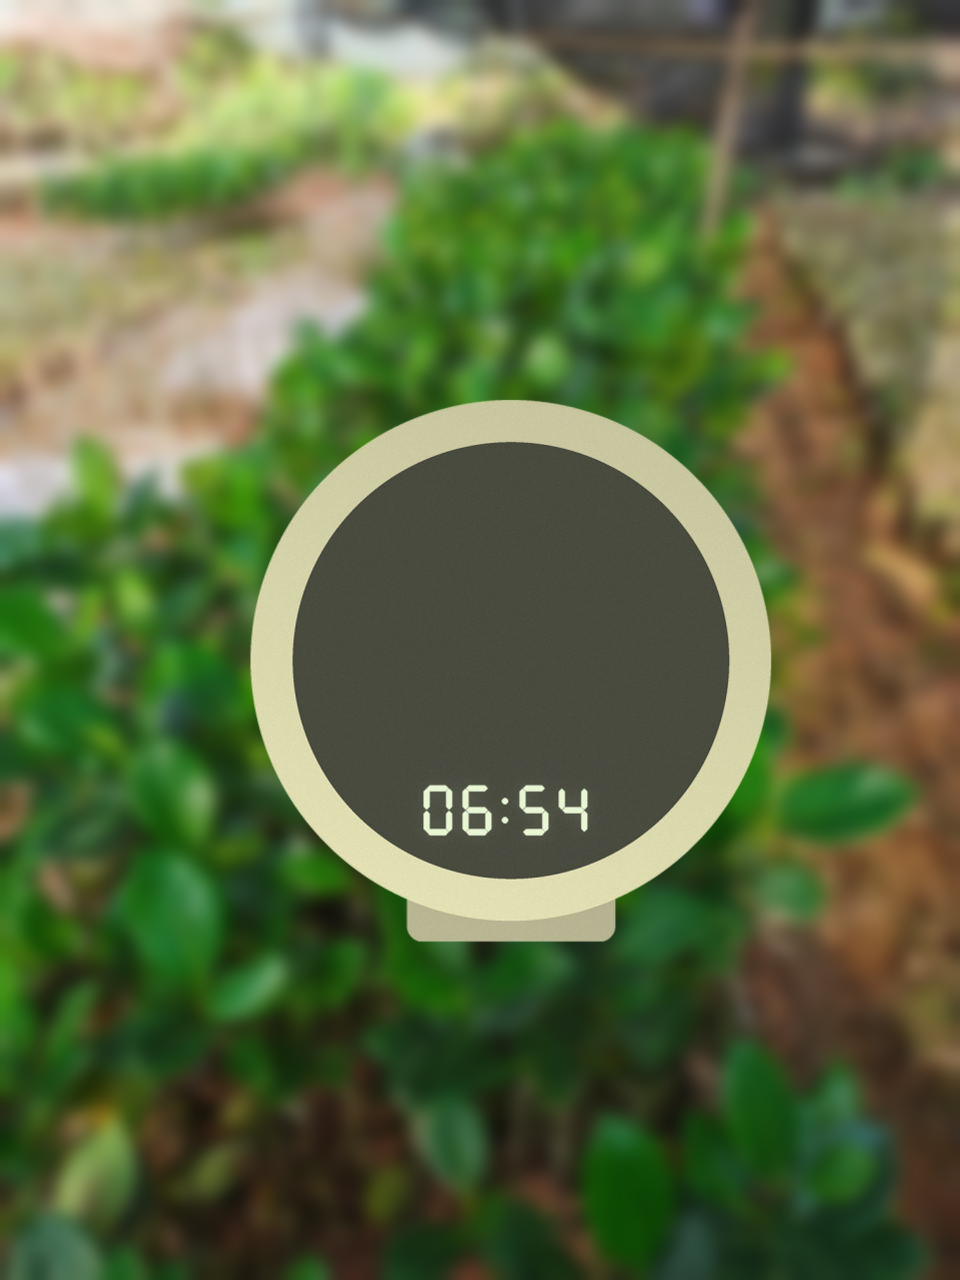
6:54
